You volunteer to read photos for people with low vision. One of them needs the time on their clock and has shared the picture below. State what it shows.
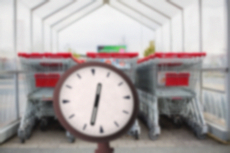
12:33
